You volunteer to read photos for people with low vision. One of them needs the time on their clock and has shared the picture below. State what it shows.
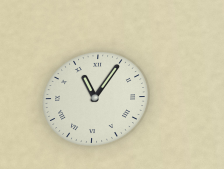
11:05
